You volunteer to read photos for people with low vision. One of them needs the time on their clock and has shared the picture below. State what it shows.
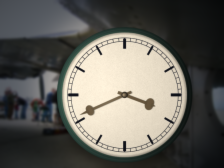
3:41
